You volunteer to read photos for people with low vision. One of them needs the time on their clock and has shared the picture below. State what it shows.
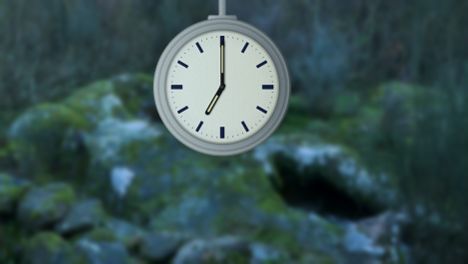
7:00
